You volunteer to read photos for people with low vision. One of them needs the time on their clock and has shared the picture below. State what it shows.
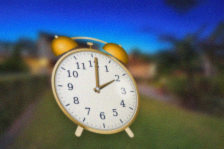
2:01
